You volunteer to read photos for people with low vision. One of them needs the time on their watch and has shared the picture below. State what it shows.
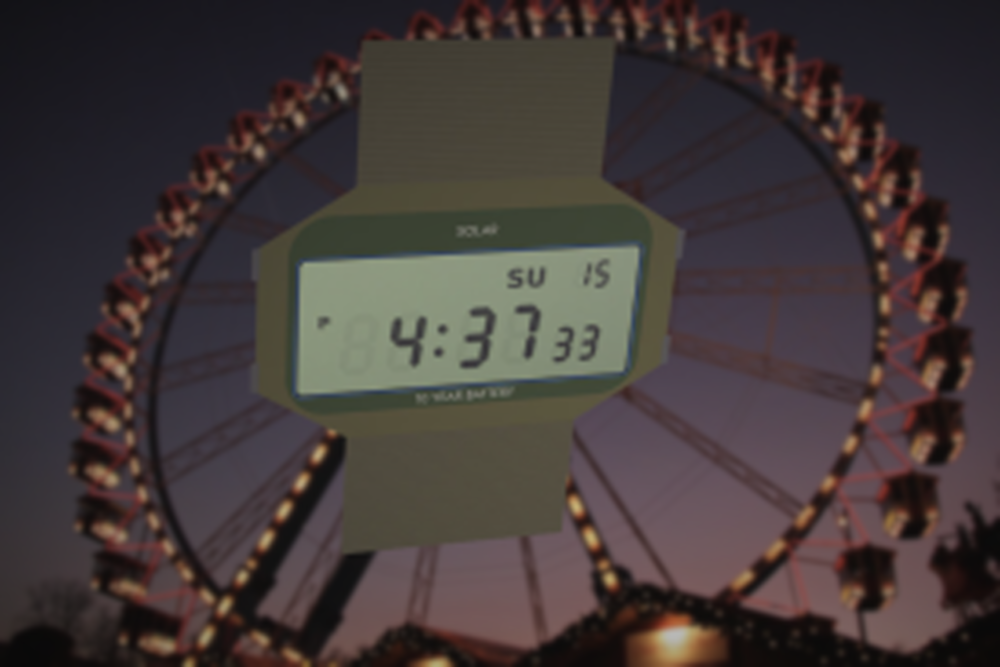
4:37:33
